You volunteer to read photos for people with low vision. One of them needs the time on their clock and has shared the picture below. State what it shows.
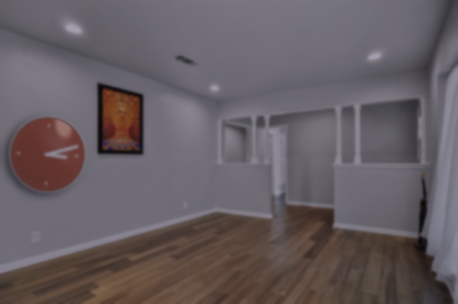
3:12
